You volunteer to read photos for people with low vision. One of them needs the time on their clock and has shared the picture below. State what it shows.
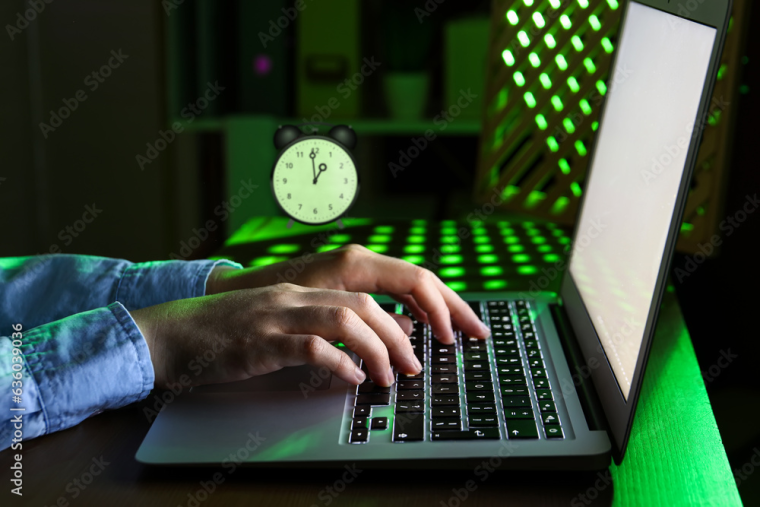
12:59
